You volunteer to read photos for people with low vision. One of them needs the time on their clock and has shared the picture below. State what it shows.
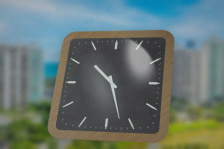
10:27
